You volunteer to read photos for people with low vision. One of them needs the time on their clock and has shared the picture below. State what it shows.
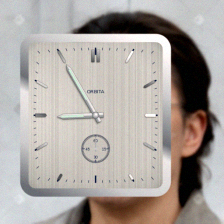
8:55
